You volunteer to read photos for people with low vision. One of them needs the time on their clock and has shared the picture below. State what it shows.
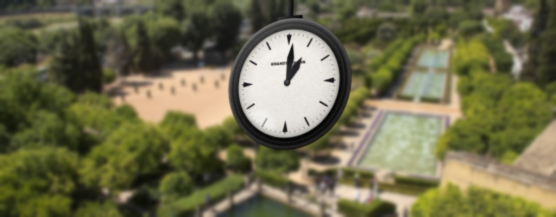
1:01
